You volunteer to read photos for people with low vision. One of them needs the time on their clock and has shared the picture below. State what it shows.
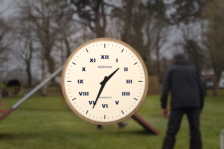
1:34
